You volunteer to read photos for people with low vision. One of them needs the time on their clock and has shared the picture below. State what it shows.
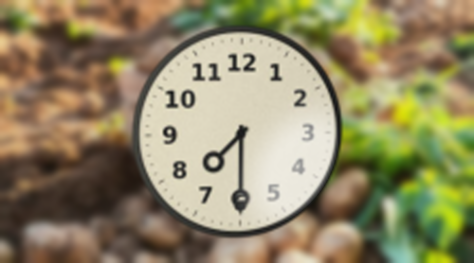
7:30
